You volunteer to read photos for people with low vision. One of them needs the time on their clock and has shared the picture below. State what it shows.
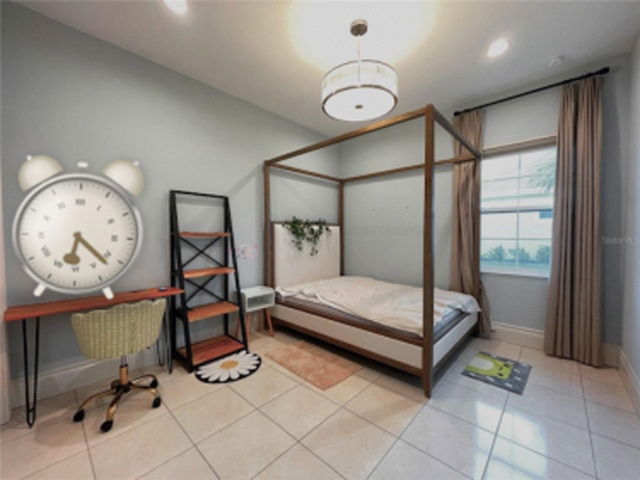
6:22
